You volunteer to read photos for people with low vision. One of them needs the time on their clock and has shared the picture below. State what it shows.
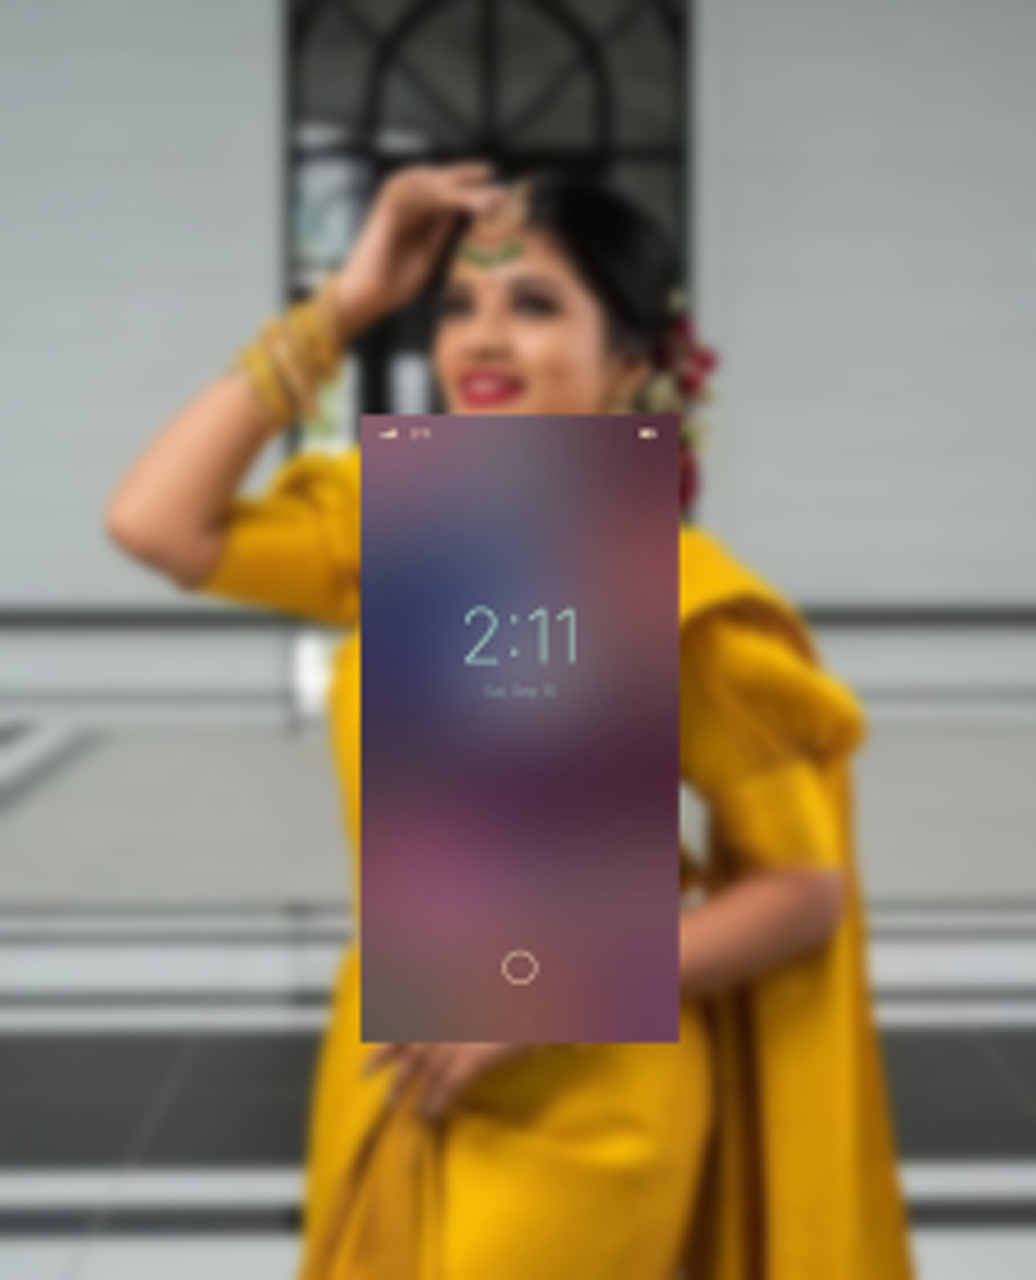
2:11
